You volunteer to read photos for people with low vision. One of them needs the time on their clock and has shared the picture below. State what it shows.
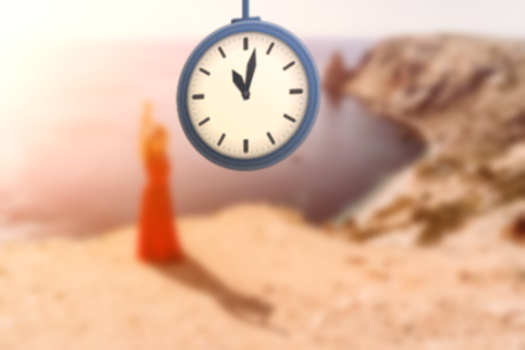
11:02
